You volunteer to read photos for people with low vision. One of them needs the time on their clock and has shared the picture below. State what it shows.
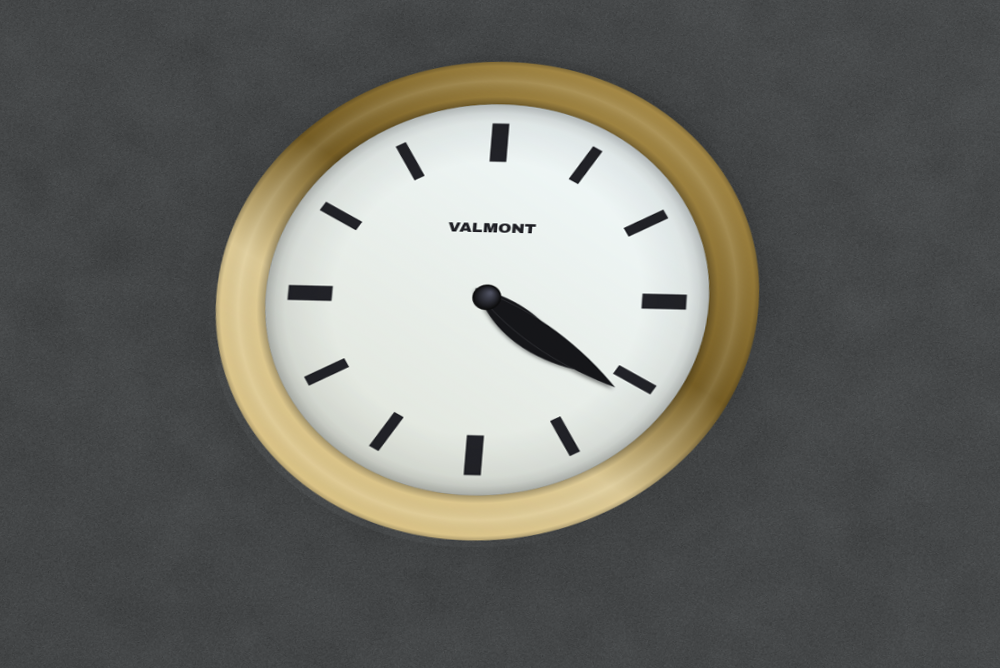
4:21
